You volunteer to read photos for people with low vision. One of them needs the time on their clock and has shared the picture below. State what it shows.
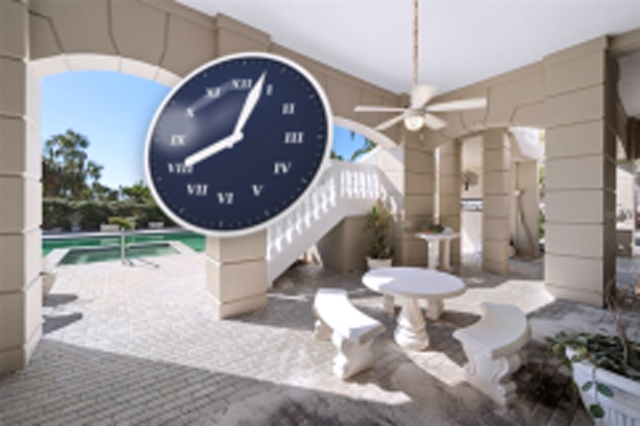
8:03
